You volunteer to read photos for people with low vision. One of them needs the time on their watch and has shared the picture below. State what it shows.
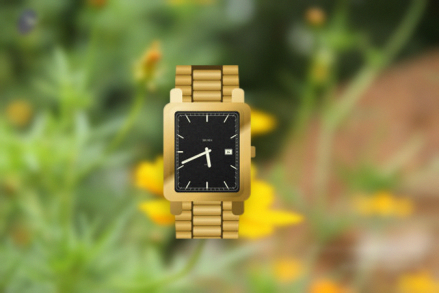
5:41
